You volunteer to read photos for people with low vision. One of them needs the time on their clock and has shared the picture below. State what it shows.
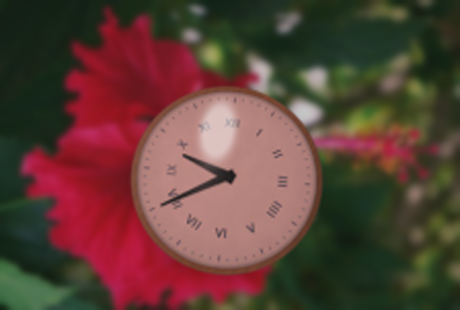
9:40
